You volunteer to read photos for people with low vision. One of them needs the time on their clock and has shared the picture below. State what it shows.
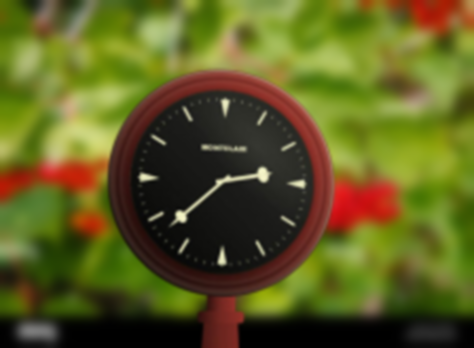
2:38
